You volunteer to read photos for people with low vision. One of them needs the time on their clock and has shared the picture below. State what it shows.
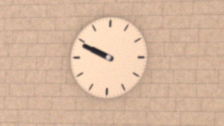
9:49
